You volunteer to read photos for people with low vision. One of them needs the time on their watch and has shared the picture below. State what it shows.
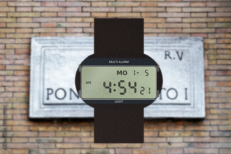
4:54:21
